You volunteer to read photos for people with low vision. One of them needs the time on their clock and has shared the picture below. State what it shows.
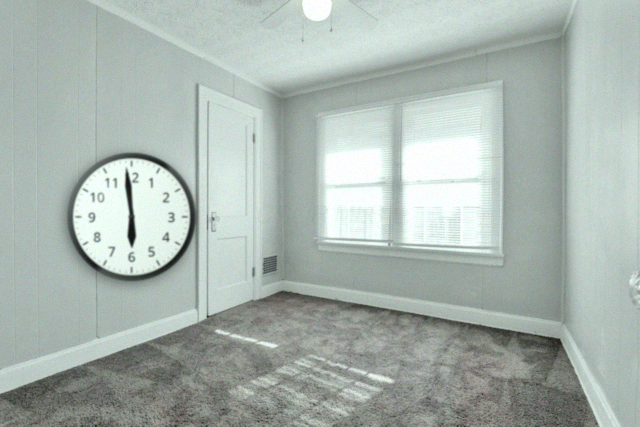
5:59
